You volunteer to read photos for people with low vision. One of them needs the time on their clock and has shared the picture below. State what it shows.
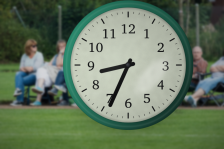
8:34
